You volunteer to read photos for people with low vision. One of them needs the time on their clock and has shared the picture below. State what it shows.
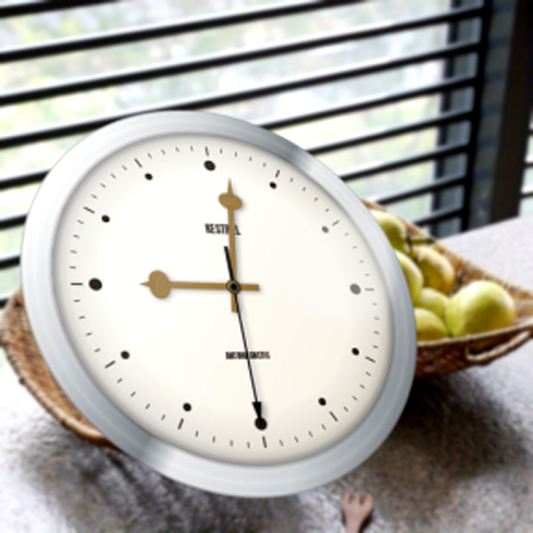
9:01:30
